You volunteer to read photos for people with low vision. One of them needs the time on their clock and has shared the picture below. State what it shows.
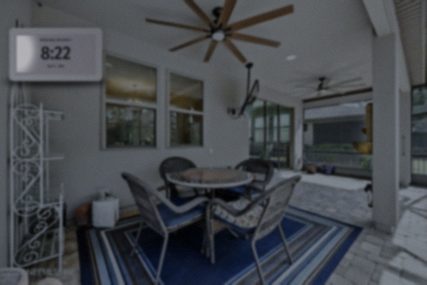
8:22
